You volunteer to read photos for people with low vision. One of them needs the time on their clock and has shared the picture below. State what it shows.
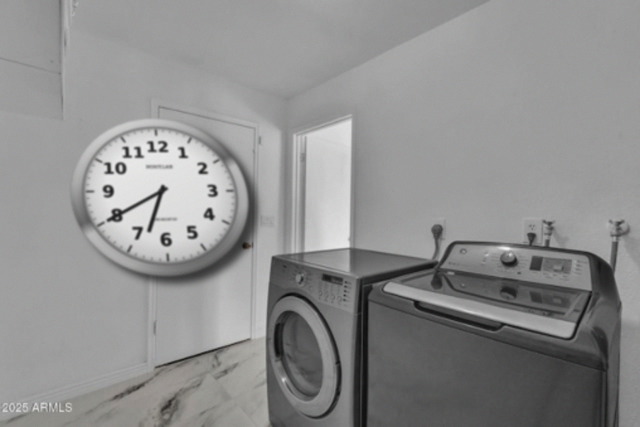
6:40
